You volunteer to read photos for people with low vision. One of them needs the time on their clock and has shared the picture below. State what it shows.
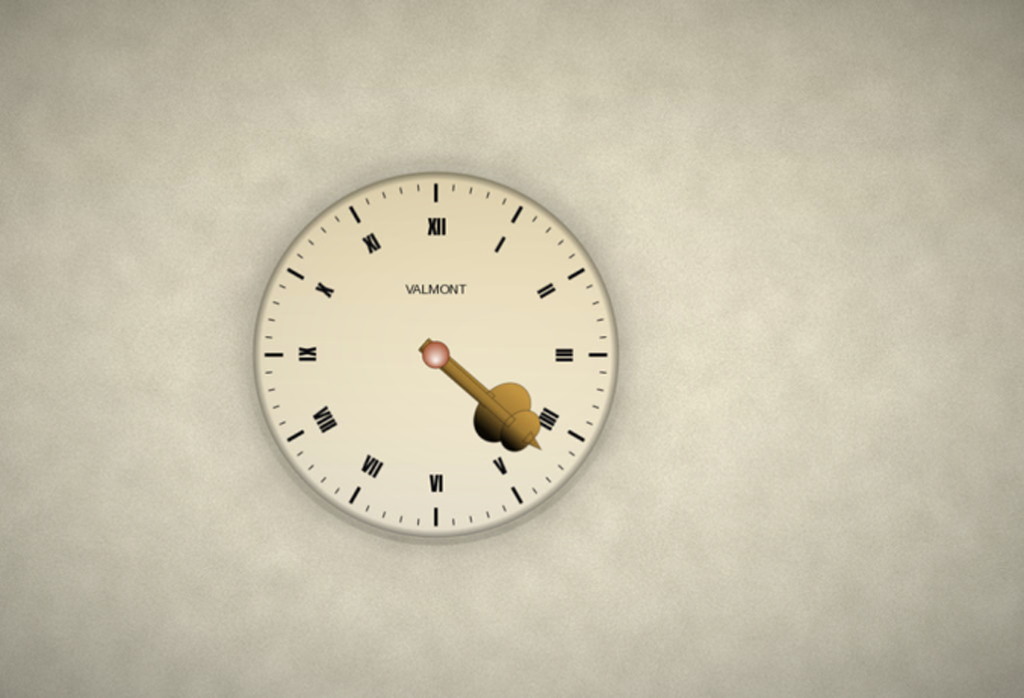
4:22
